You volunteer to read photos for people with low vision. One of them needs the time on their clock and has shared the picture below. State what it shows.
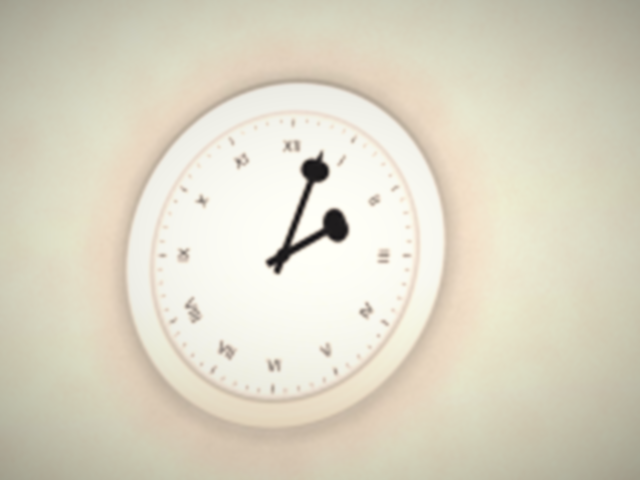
2:03
